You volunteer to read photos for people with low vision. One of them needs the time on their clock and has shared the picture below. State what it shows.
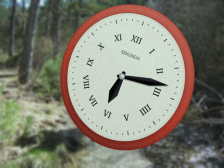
6:13
